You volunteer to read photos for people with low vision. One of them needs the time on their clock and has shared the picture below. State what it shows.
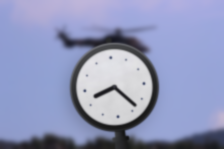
8:23
